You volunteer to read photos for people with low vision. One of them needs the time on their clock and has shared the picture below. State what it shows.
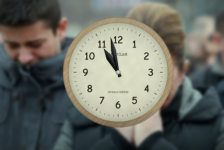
10:58
